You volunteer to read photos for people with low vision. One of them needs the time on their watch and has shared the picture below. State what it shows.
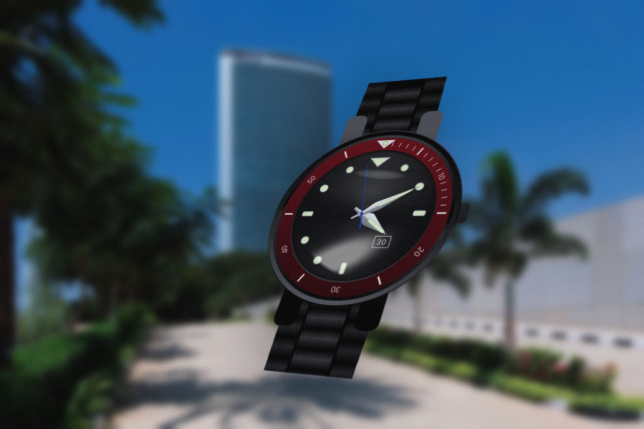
4:09:58
